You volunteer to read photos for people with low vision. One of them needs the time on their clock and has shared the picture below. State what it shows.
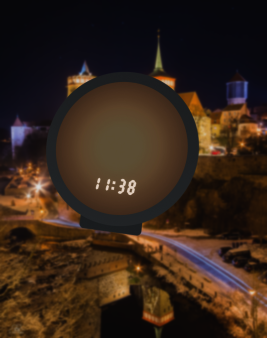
11:38
